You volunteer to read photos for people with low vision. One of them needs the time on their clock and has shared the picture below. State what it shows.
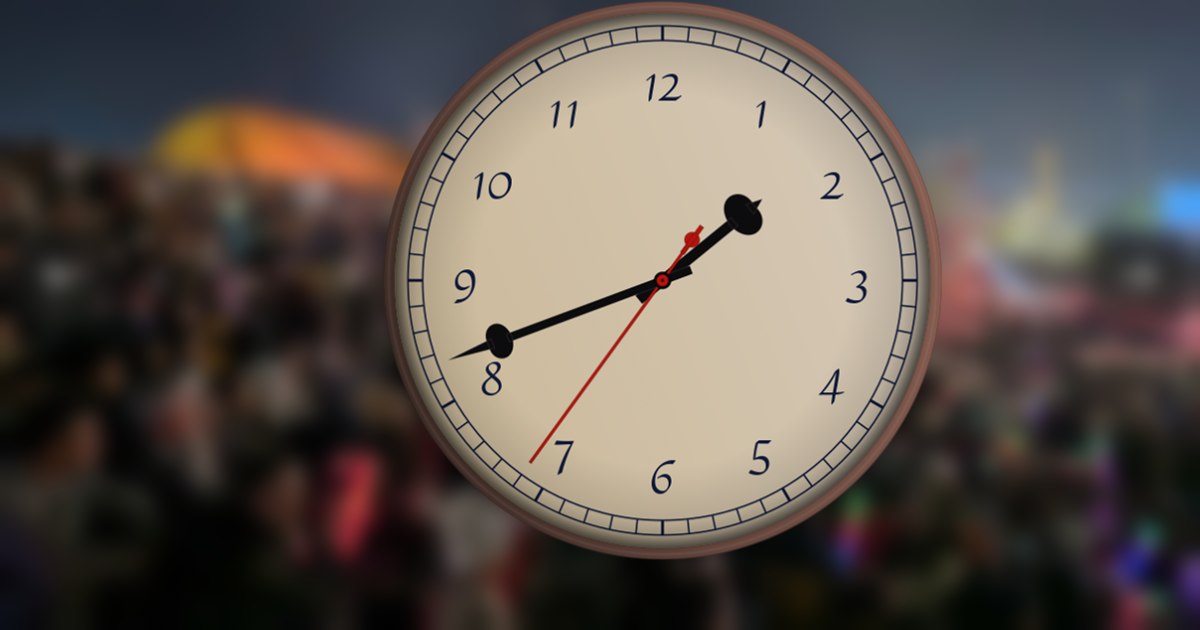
1:41:36
